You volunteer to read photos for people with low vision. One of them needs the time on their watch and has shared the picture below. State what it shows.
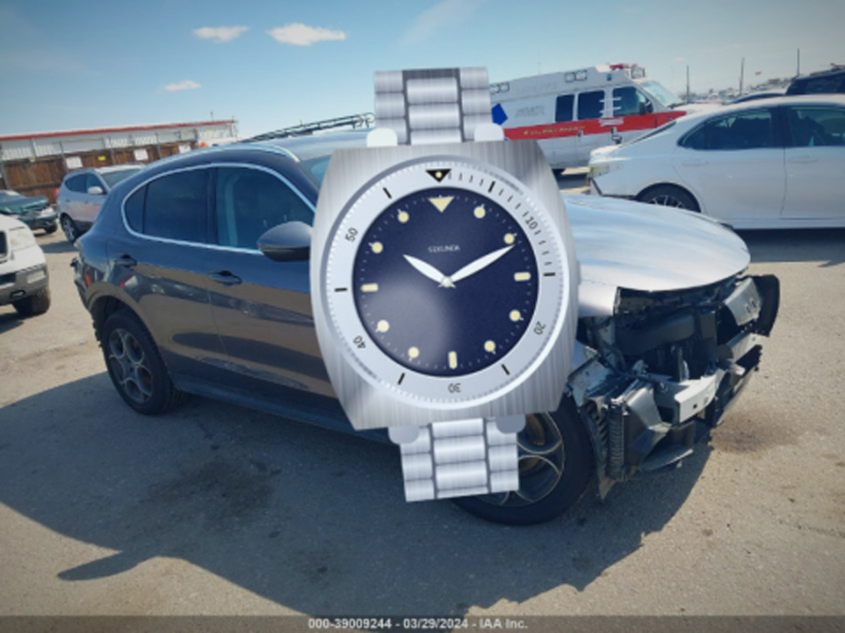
10:11
